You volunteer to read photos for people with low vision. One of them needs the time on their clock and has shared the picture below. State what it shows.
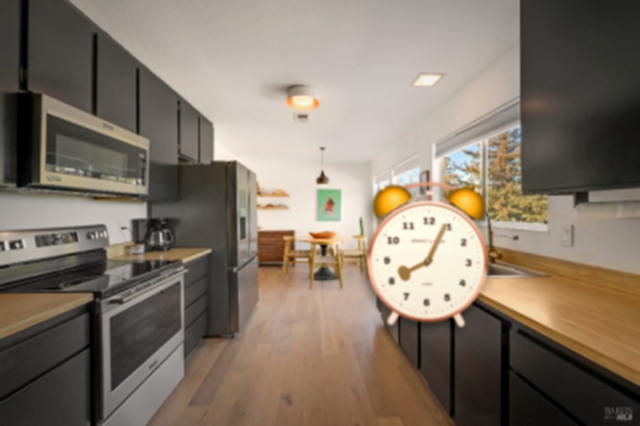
8:04
